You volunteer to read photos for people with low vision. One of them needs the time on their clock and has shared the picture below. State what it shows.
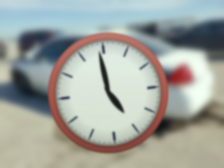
4:59
